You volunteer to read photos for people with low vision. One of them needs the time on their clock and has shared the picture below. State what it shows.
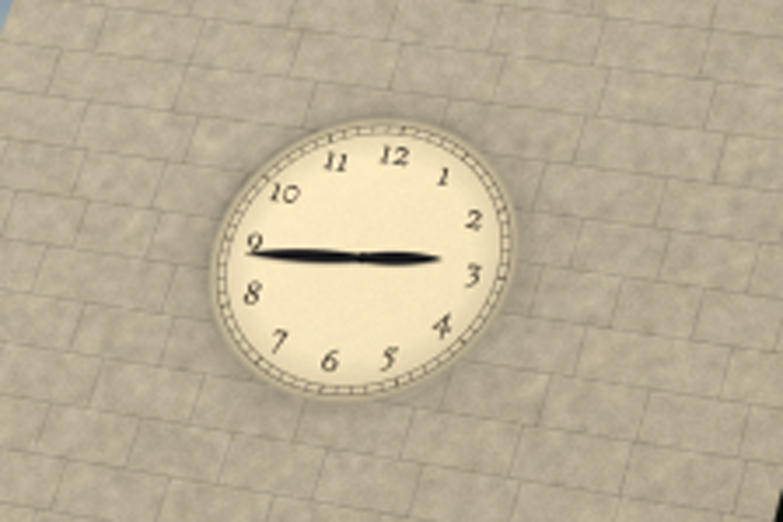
2:44
